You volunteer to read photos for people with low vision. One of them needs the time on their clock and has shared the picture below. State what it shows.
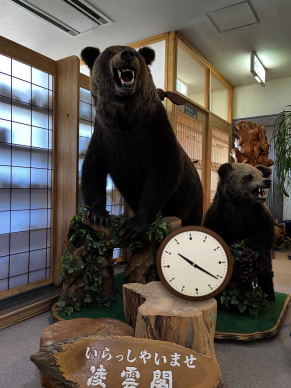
10:21
